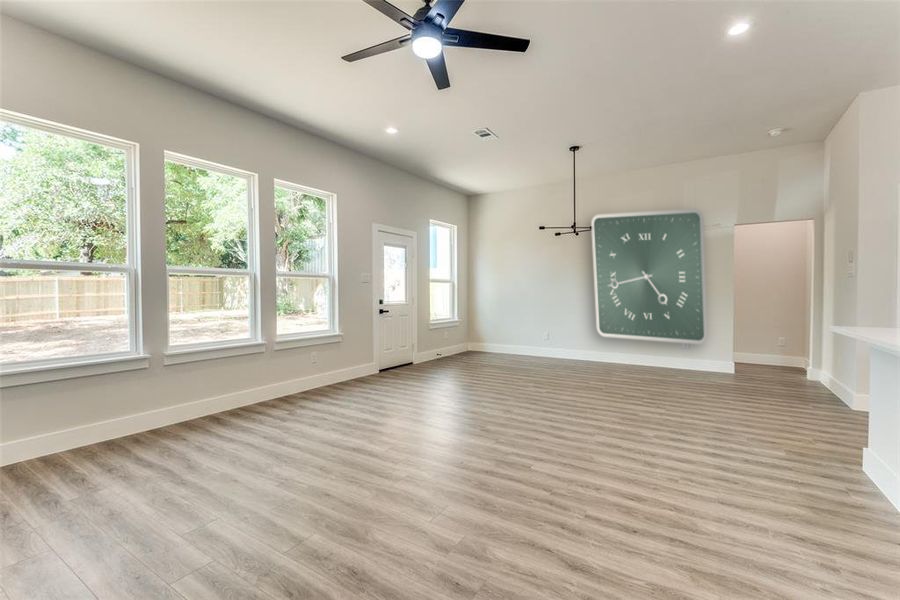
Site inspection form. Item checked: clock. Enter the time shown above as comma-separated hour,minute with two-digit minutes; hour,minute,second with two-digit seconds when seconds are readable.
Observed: 4,43
